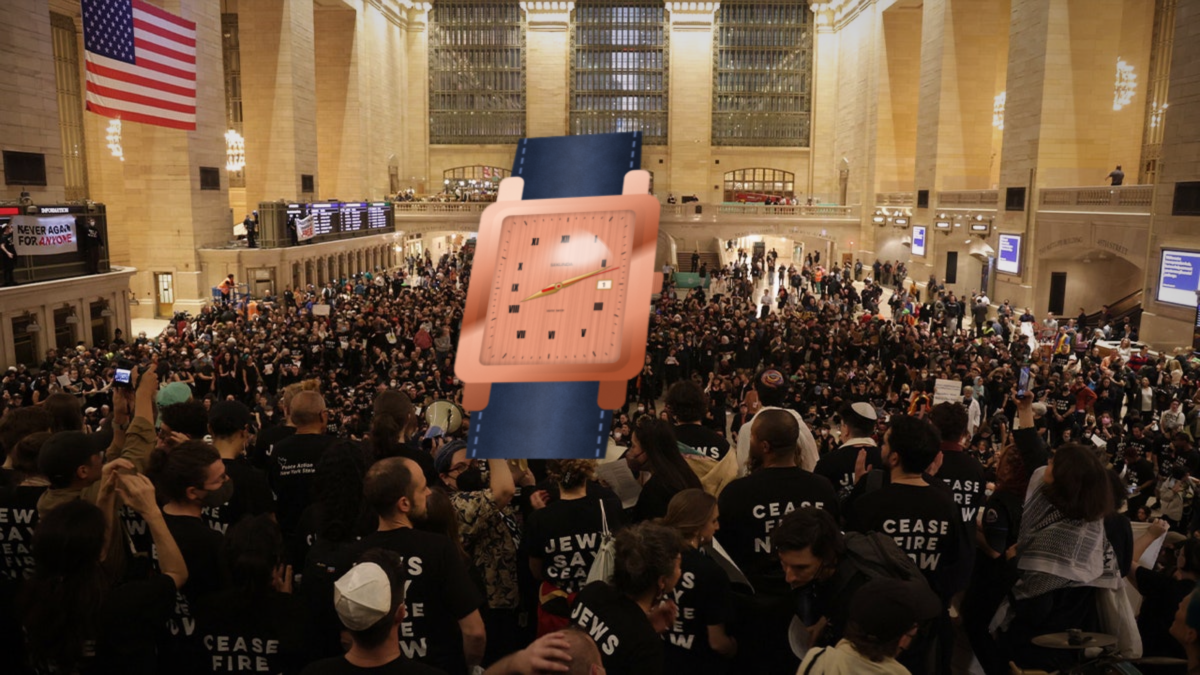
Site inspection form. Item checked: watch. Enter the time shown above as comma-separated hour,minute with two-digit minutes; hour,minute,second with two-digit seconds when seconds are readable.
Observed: 8,11,12
